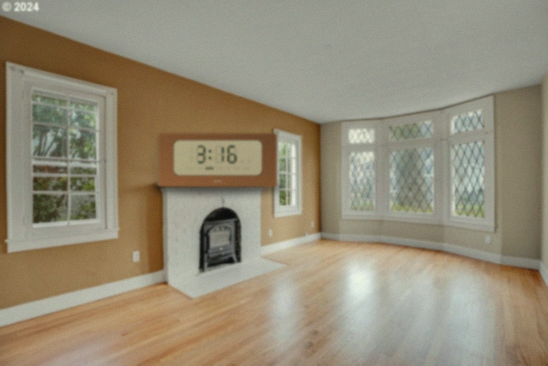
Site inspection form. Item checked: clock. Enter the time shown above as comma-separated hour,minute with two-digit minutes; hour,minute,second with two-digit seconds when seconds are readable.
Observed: 3,16
